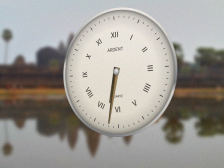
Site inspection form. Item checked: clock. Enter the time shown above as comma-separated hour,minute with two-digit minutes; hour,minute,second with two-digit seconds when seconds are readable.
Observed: 6,32
